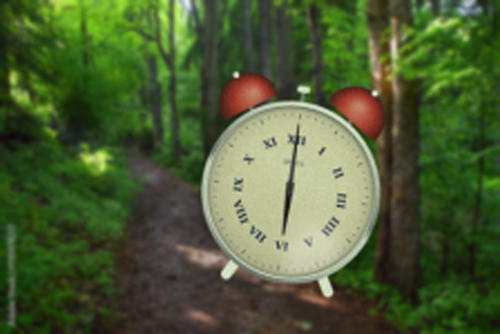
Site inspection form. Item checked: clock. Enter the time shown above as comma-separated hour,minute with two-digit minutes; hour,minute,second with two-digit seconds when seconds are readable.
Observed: 6,00
